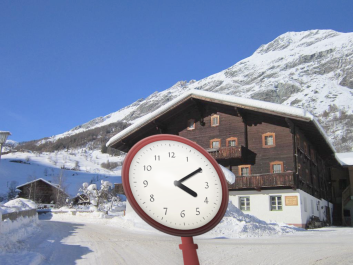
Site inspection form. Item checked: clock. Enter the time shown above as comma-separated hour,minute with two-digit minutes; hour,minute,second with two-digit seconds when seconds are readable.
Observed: 4,10
